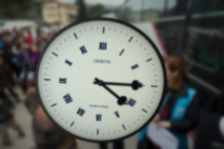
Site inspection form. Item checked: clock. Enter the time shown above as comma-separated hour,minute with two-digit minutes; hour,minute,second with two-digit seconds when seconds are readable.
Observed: 4,15
